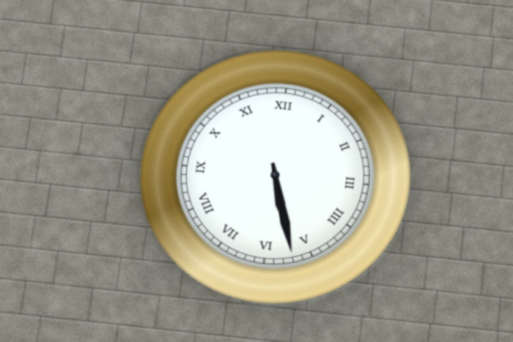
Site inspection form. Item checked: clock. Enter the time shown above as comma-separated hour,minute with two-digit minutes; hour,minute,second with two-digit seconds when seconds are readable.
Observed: 5,27
